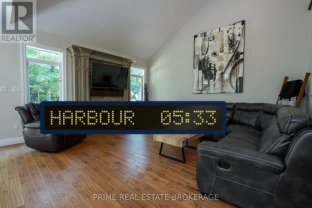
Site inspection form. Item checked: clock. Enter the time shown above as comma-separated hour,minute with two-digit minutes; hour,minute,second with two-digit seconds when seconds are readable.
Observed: 5,33
